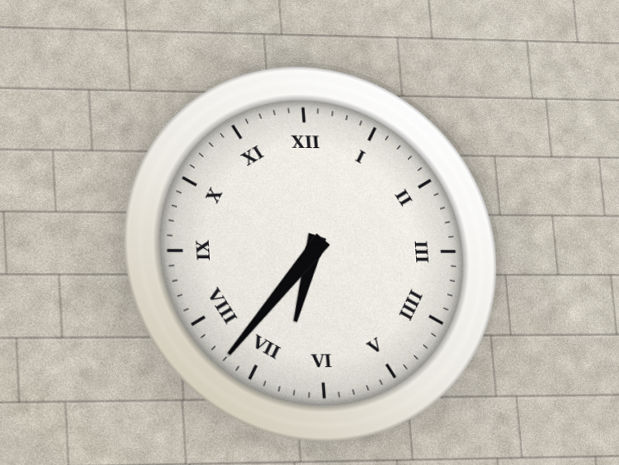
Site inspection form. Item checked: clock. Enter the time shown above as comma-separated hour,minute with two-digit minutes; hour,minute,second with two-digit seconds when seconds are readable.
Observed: 6,37
